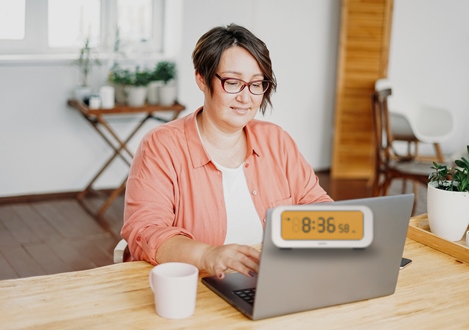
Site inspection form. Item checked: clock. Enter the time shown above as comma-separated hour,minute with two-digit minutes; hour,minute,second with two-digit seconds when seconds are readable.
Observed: 8,36
